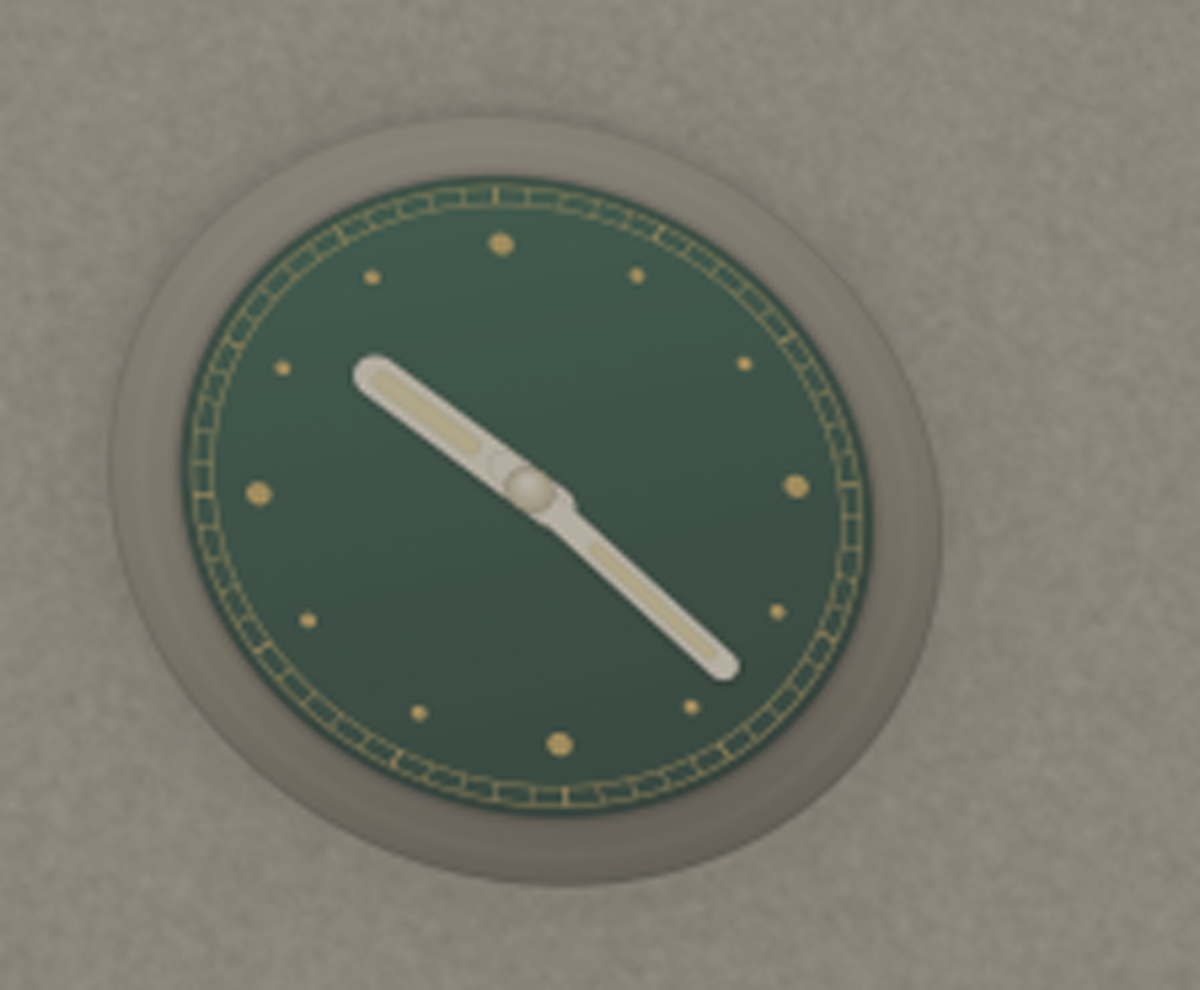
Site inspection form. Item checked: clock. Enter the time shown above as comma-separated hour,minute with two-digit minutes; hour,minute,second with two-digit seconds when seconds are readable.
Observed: 10,23
